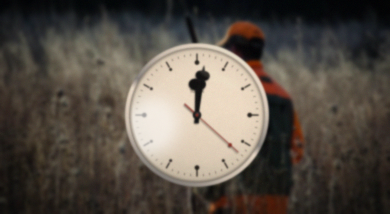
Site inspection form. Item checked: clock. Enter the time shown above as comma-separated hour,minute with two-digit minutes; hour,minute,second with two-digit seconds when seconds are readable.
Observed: 12,01,22
